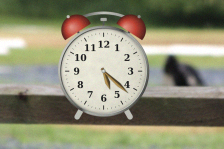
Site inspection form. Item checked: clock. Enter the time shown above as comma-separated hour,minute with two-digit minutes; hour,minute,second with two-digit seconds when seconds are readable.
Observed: 5,22
